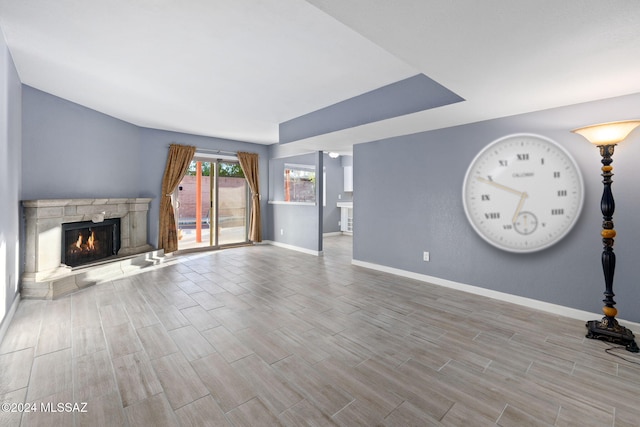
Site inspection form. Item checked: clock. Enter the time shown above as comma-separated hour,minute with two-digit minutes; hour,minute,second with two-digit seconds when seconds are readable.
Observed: 6,49
